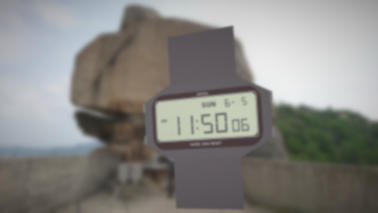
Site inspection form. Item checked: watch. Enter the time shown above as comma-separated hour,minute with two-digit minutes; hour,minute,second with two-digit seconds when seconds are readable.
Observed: 11,50,06
